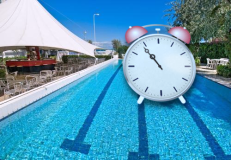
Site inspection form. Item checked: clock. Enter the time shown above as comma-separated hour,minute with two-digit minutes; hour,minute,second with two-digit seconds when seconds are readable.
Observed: 10,54
